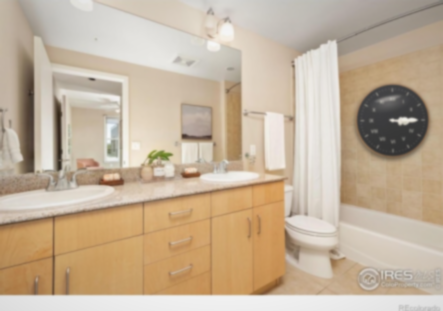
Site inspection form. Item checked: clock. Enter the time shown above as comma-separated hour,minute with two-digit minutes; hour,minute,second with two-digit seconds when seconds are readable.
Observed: 3,15
